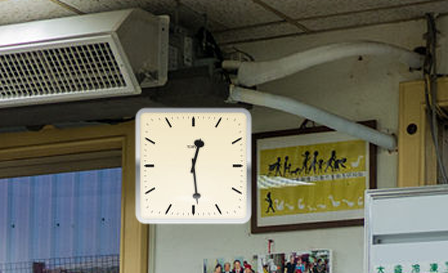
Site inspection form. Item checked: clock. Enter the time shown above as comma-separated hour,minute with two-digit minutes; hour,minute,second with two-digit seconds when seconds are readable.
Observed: 12,29
